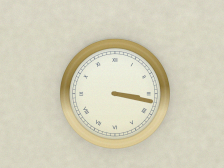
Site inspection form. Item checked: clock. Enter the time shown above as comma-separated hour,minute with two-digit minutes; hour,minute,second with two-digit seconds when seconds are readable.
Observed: 3,17
